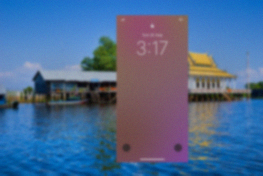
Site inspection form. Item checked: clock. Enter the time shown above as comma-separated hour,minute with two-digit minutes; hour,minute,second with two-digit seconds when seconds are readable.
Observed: 3,17
